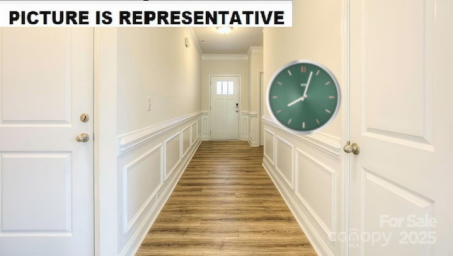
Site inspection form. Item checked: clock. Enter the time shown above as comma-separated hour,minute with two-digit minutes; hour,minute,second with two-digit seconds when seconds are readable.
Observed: 8,03
